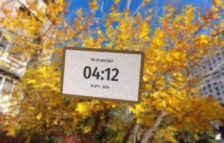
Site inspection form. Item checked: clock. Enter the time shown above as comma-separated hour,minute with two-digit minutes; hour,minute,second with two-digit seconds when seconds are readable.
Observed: 4,12
